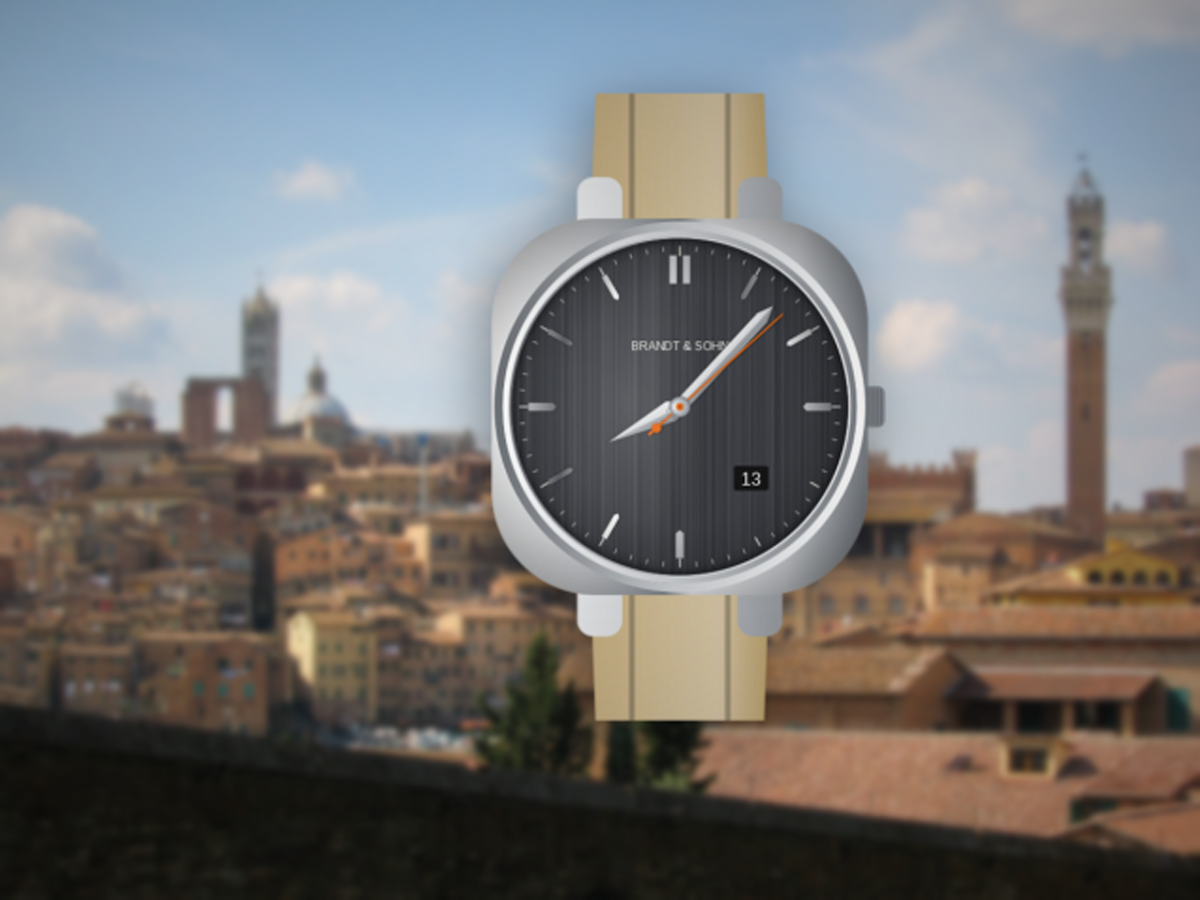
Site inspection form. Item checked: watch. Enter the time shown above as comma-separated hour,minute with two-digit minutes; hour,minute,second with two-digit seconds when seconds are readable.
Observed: 8,07,08
